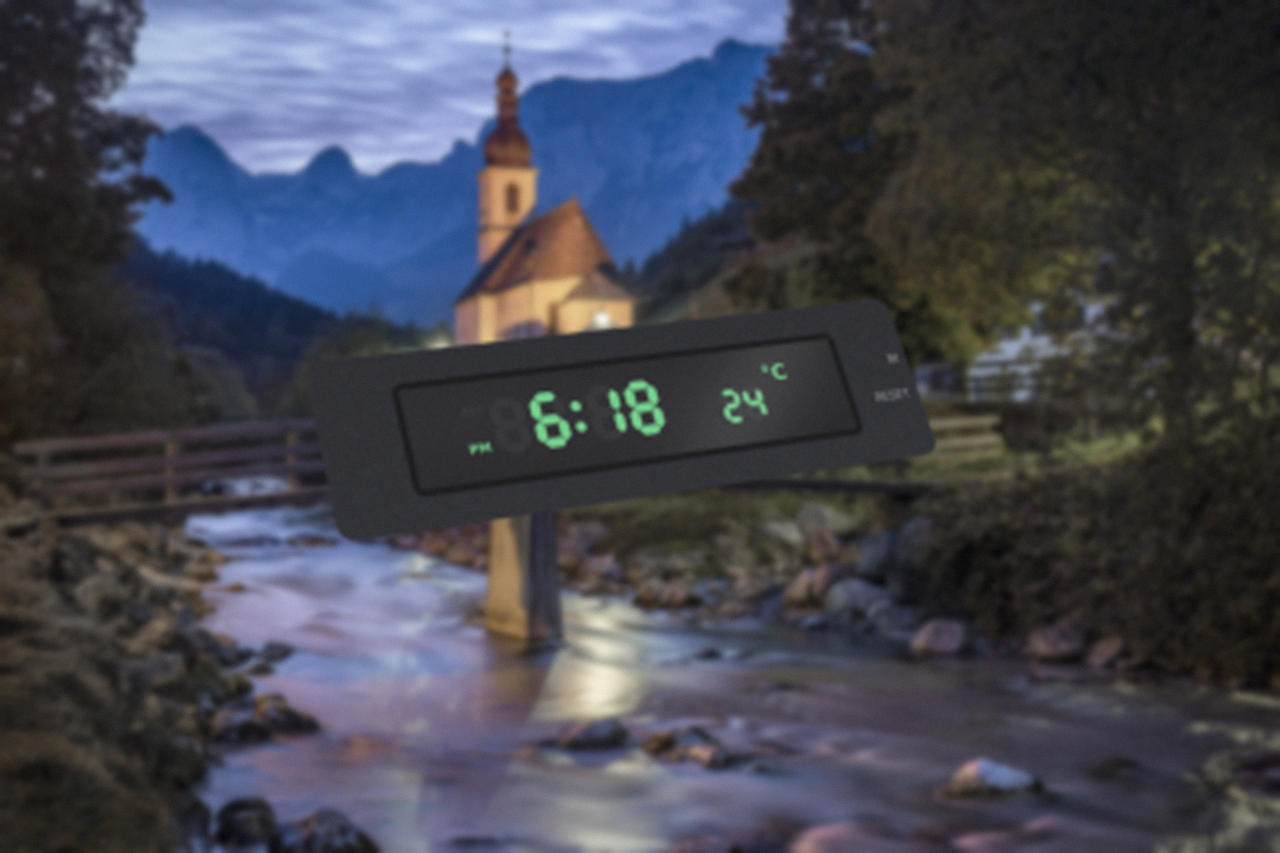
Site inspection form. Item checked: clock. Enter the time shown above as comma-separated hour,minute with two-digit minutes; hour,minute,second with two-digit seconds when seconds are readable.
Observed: 6,18
